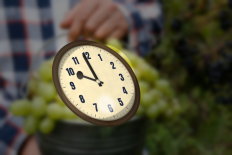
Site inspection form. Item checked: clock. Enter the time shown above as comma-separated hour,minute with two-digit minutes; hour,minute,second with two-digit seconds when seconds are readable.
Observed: 9,59
